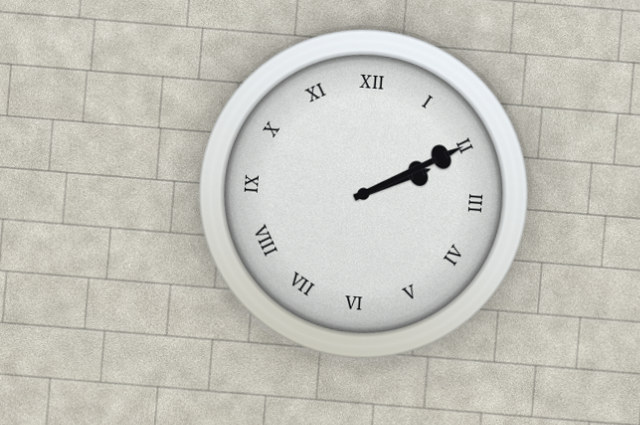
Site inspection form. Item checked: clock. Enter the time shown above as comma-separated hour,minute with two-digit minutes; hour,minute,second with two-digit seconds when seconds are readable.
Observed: 2,10
